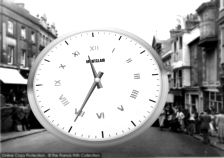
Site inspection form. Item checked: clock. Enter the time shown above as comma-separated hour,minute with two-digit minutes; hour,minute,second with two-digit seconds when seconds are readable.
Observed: 11,35
